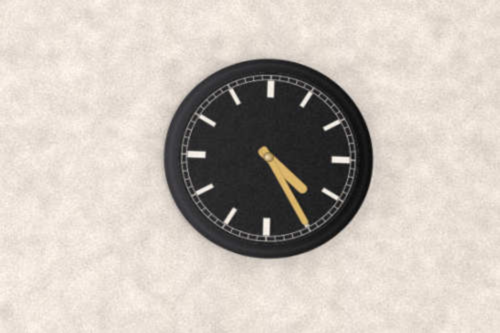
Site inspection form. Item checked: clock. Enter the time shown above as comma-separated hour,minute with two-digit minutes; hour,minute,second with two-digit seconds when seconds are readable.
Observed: 4,25
